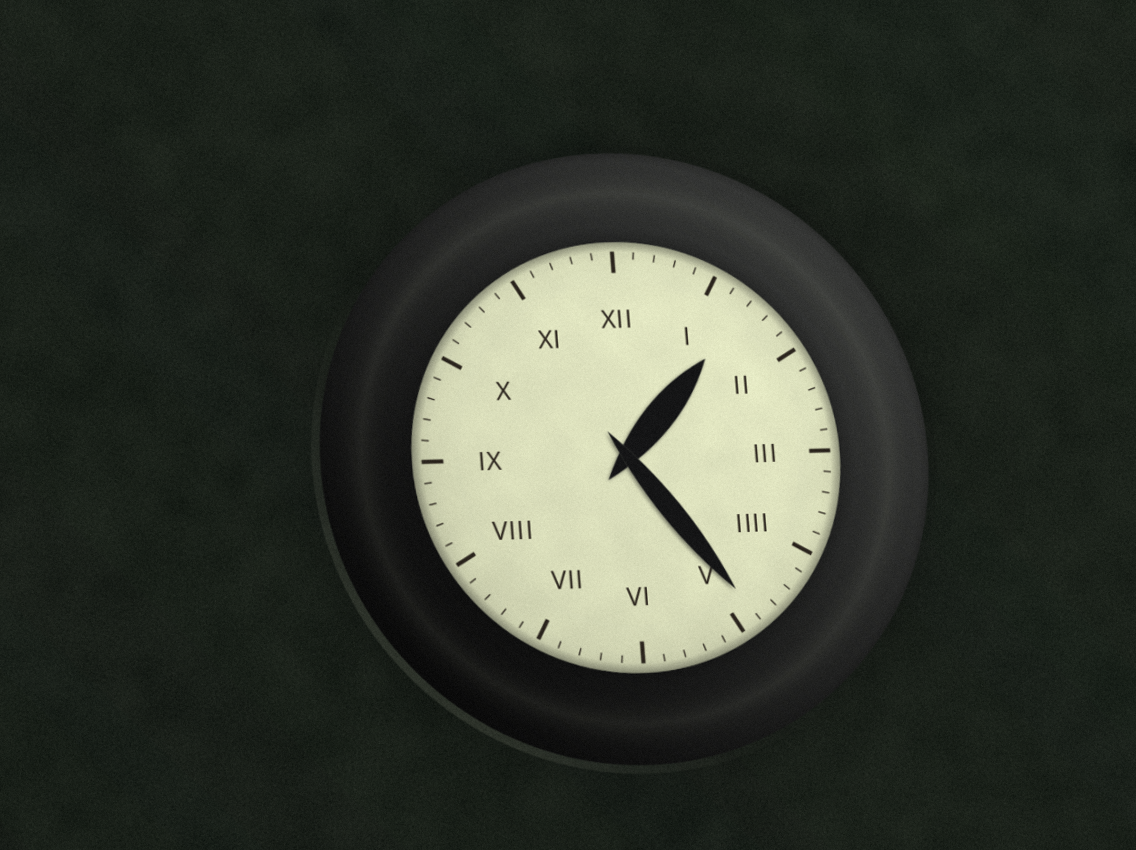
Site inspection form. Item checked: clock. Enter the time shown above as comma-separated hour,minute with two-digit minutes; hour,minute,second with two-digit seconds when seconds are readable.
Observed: 1,24
